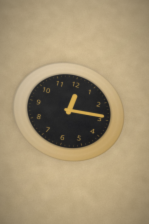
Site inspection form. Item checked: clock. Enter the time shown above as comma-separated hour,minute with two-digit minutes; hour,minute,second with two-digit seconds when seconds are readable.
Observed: 12,14
